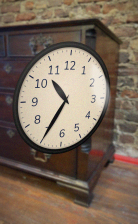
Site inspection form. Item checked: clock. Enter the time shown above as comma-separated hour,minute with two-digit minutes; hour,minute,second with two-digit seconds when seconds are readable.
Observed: 10,35
